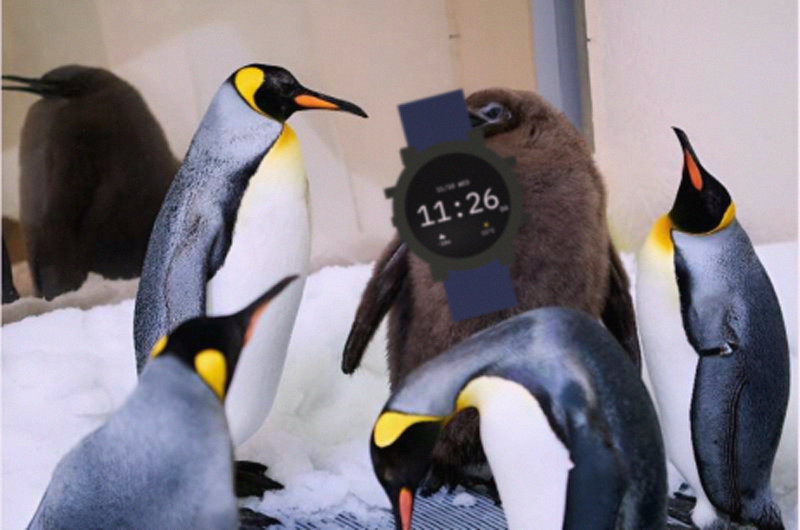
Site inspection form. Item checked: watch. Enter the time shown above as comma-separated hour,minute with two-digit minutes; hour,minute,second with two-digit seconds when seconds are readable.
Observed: 11,26
